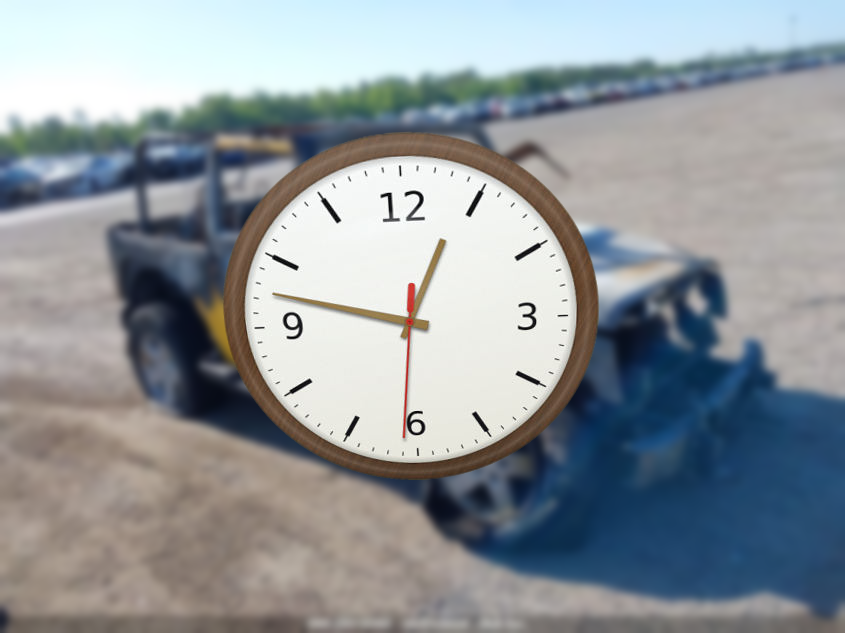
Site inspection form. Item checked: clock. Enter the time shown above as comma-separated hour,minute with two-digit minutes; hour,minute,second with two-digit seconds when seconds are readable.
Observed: 12,47,31
